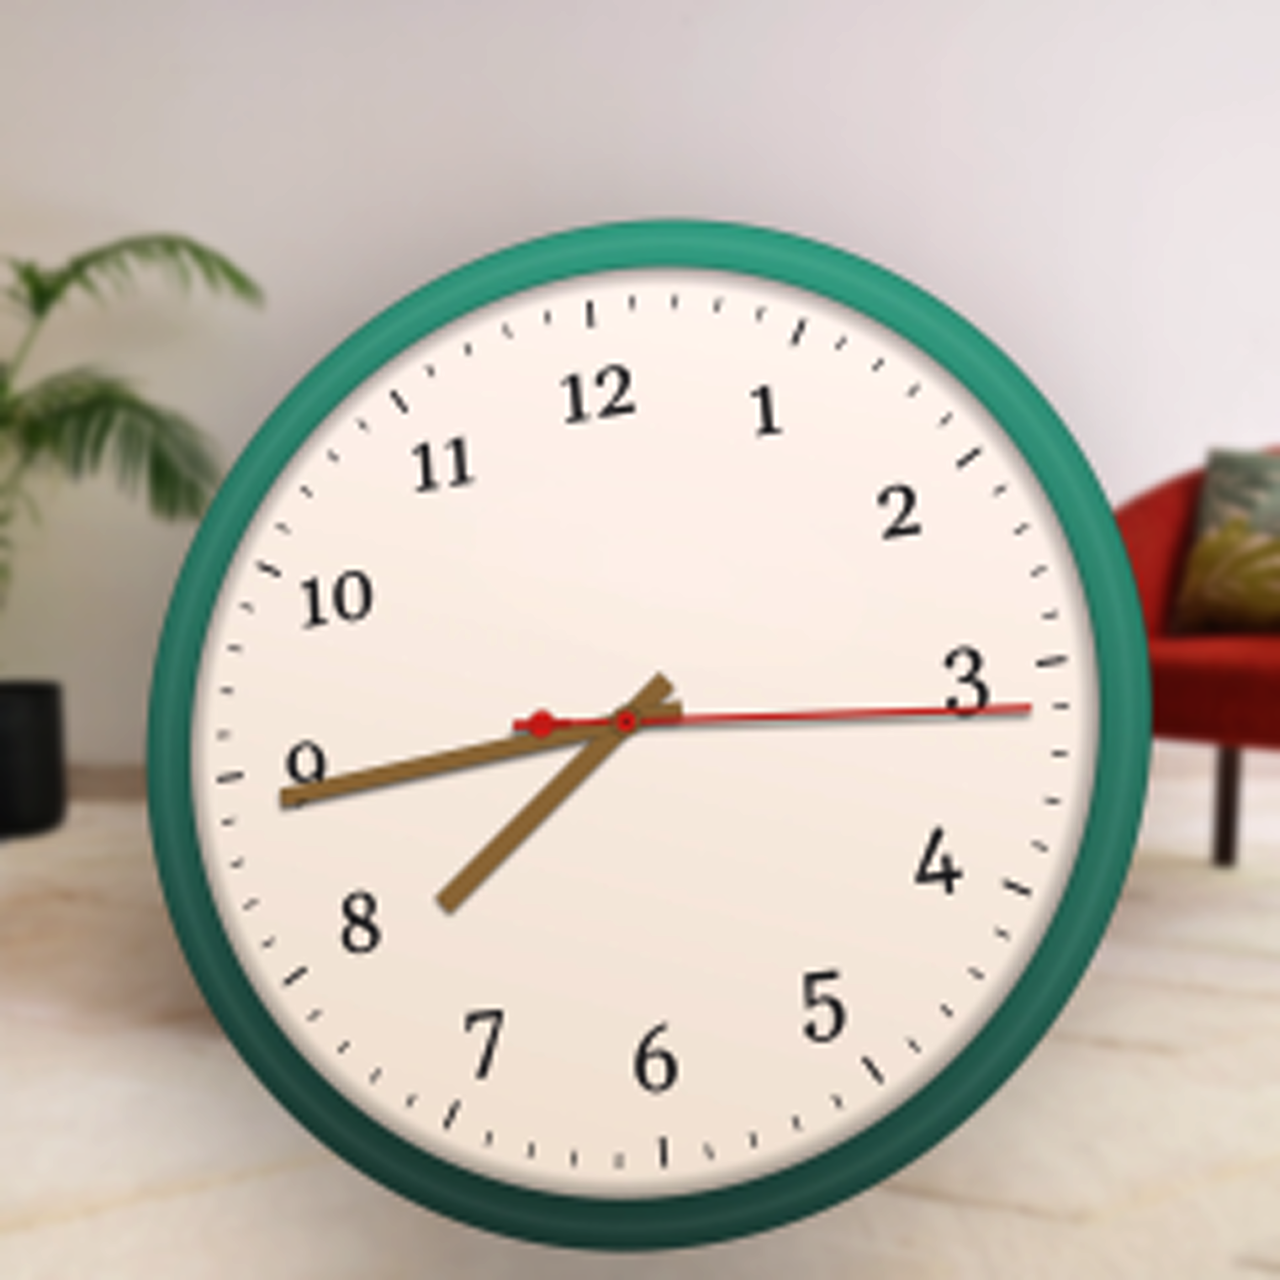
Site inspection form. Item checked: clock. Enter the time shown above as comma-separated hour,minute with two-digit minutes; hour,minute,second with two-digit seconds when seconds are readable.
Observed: 7,44,16
